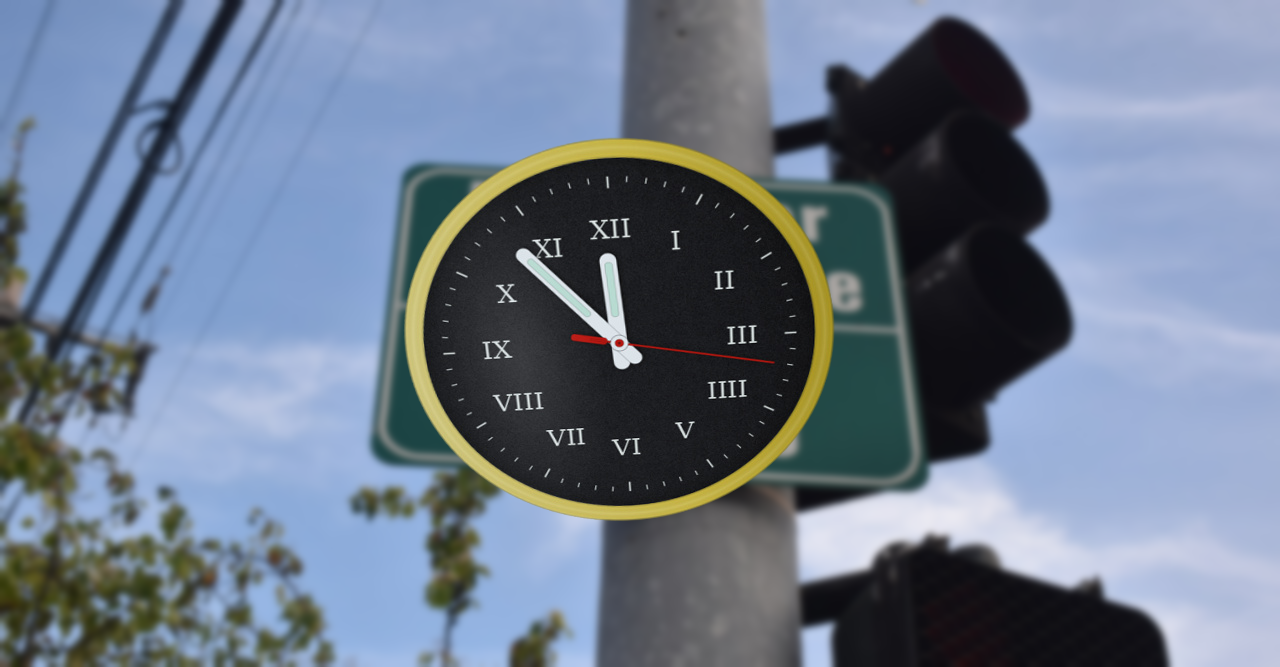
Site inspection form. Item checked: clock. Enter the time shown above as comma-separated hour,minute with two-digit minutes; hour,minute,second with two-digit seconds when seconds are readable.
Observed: 11,53,17
